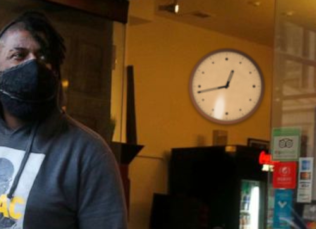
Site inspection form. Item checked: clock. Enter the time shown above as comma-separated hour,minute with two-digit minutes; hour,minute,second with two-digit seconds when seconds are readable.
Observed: 12,43
